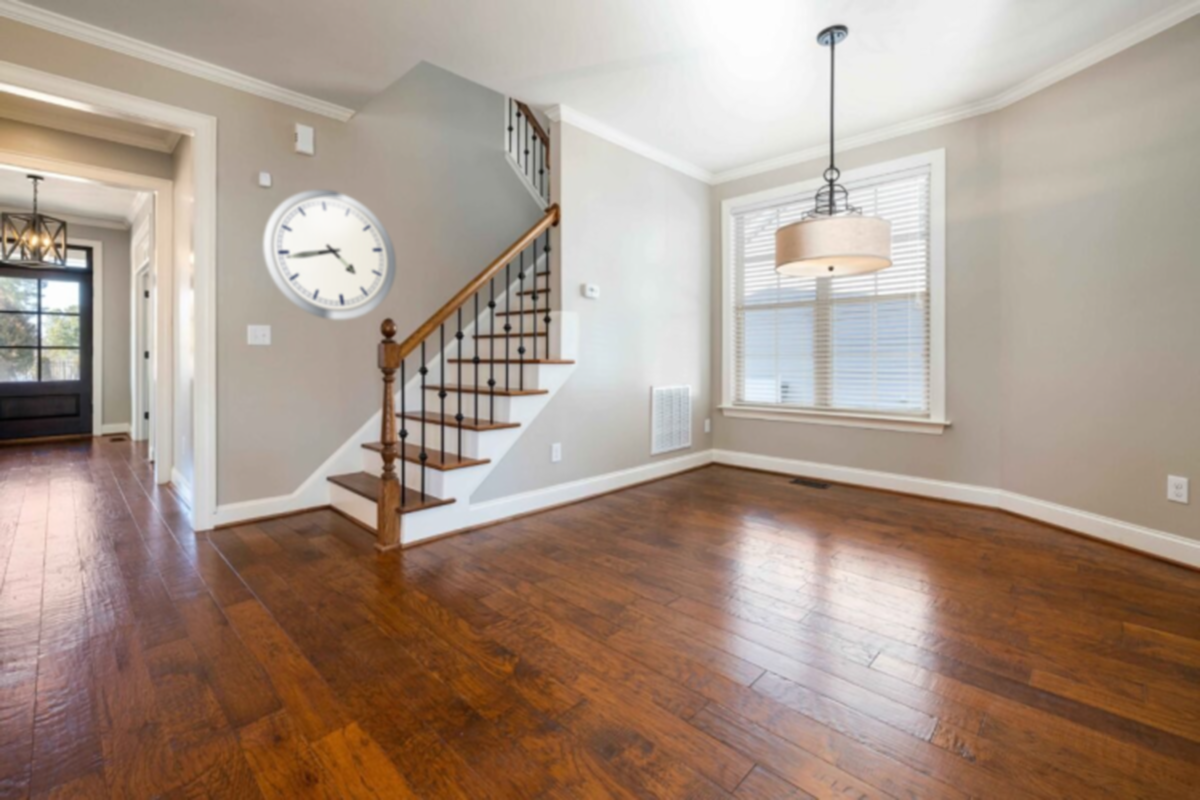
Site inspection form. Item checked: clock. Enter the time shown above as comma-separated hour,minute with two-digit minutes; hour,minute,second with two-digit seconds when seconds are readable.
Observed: 4,44
